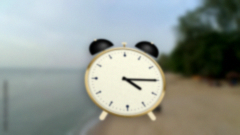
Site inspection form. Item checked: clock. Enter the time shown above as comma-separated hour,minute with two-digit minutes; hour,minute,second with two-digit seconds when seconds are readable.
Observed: 4,15
